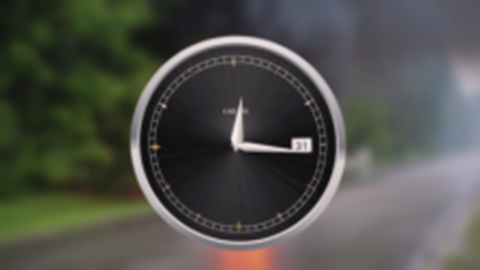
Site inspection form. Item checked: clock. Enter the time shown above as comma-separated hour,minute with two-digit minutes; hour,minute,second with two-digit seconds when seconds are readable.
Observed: 12,16
